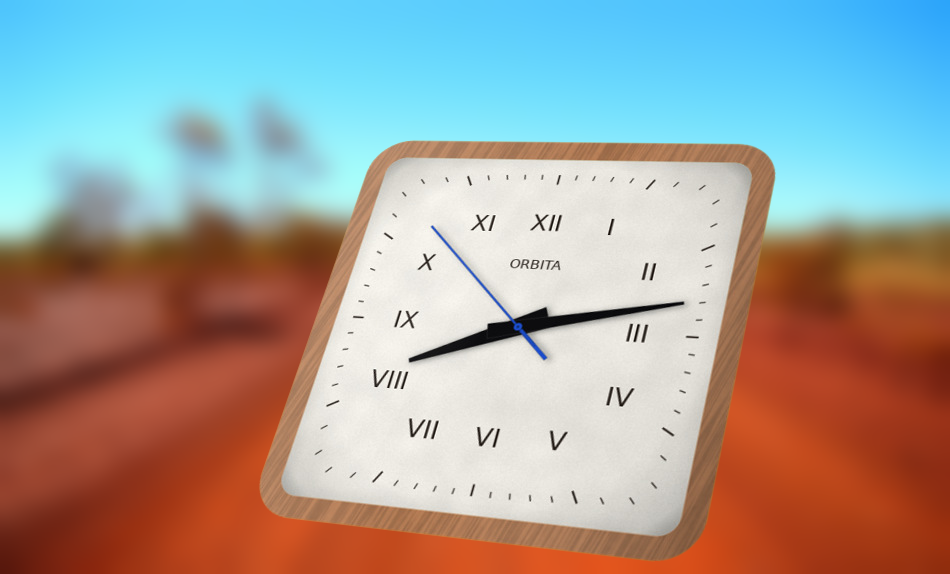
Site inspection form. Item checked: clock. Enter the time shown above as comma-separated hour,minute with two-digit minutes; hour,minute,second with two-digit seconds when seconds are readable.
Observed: 8,12,52
